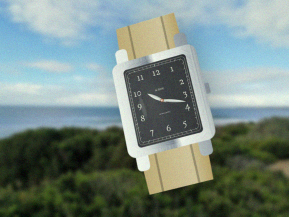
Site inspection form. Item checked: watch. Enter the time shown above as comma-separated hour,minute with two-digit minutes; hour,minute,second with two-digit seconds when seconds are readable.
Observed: 10,18
